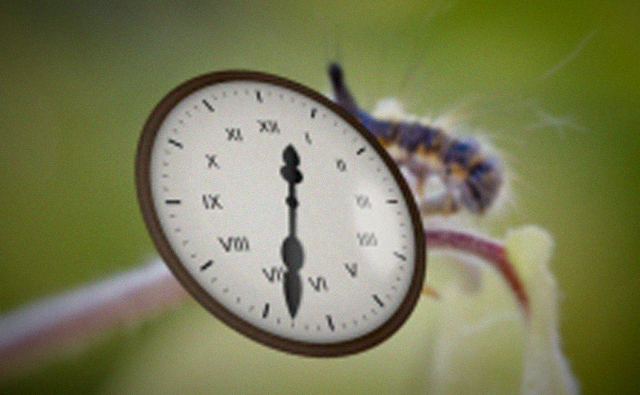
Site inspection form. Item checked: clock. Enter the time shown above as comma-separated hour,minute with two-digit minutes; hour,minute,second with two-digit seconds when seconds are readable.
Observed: 12,33
